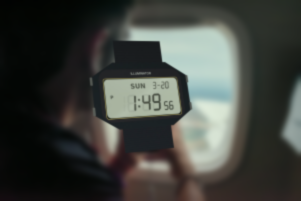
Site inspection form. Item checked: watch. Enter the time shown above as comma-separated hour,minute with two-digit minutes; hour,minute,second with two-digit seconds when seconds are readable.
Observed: 1,49
